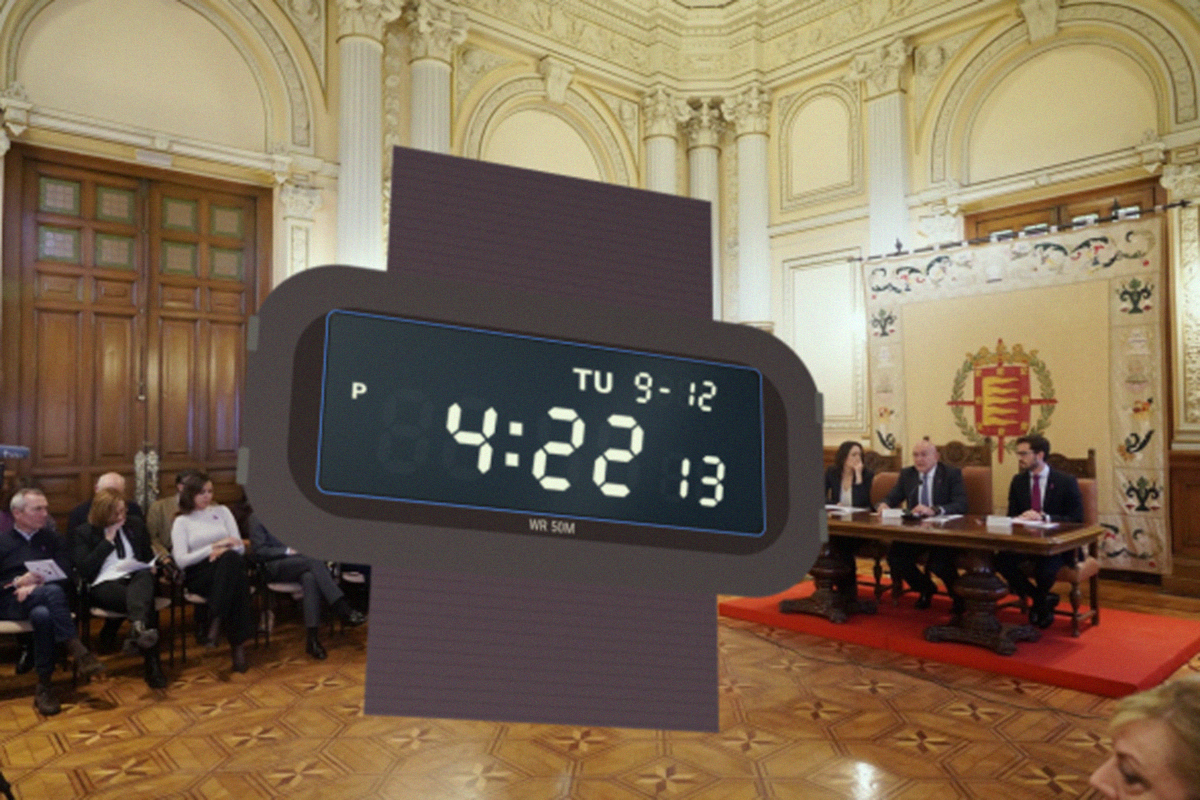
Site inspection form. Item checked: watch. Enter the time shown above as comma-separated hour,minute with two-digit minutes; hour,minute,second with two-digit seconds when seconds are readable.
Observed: 4,22,13
